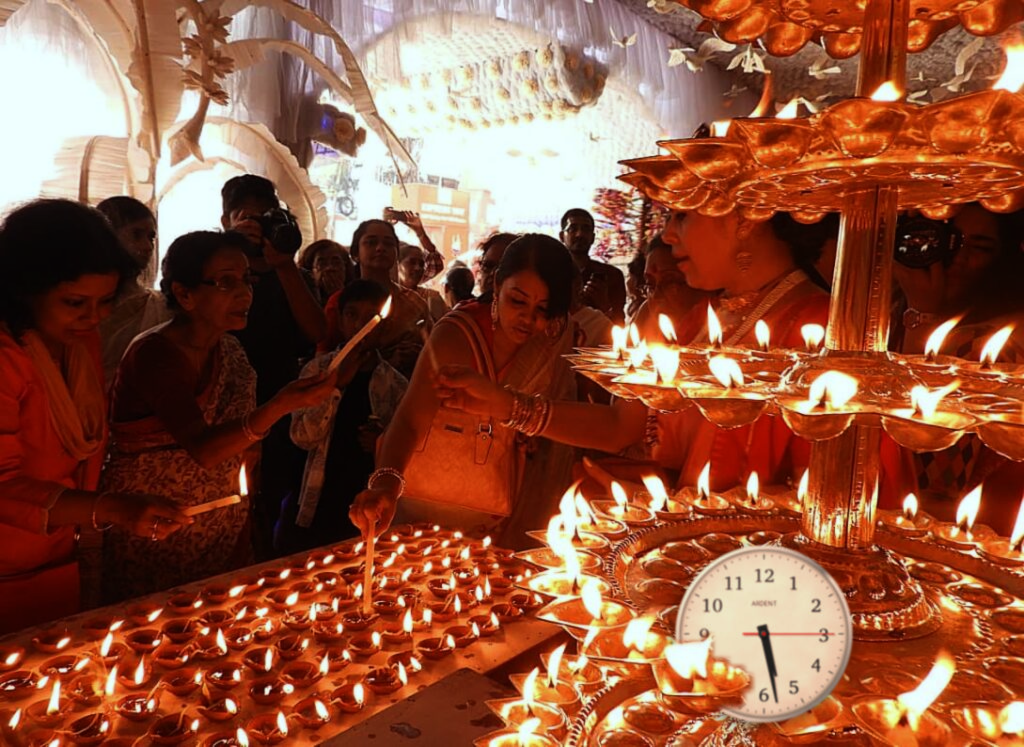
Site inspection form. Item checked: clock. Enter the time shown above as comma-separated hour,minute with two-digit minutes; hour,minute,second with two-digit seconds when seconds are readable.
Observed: 5,28,15
